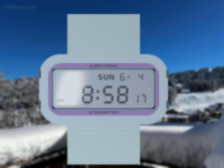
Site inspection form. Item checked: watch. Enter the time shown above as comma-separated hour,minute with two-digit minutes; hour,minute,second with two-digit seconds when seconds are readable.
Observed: 8,58
